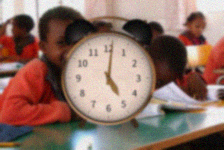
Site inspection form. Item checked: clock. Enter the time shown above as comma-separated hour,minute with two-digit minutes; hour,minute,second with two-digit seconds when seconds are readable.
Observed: 5,01
